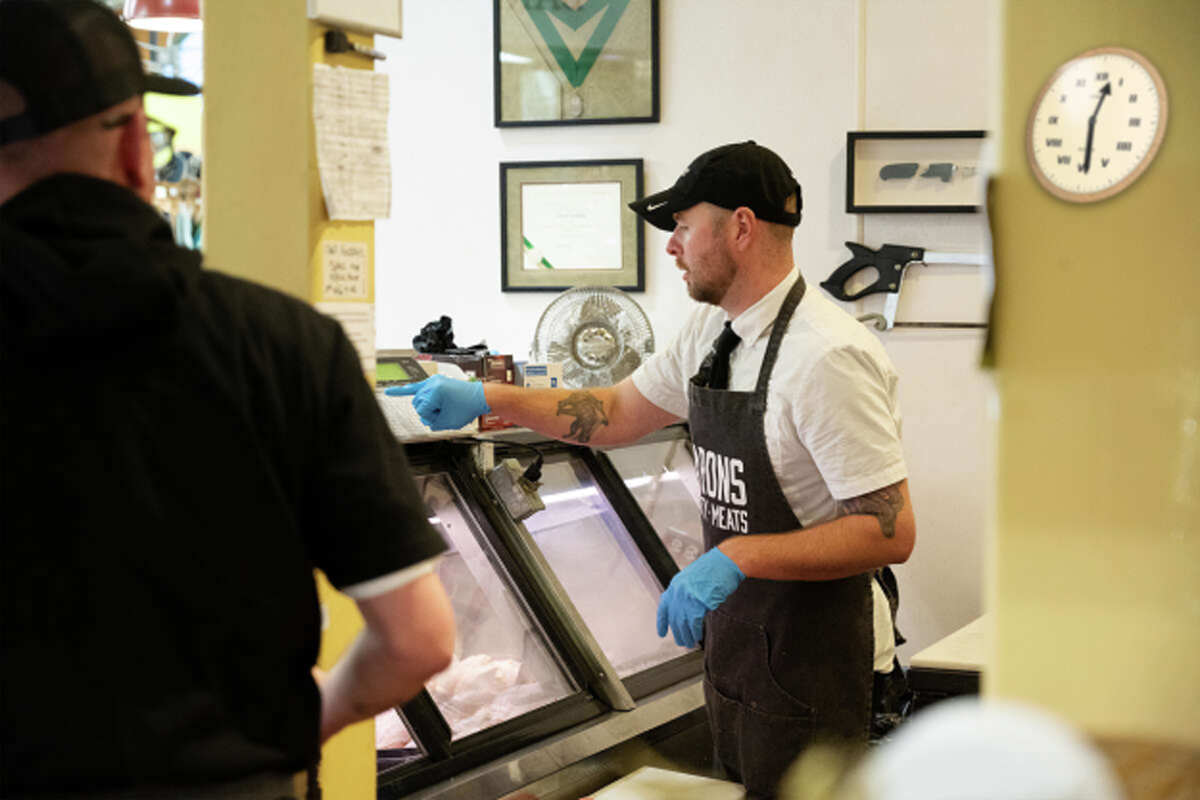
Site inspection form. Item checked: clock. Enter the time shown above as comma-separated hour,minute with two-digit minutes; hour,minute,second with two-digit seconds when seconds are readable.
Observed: 12,29
